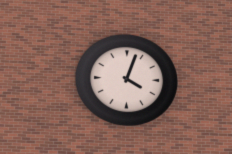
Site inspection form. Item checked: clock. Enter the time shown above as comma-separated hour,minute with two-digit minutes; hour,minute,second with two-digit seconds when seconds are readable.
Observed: 4,03
